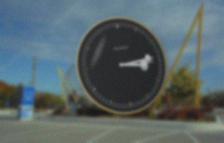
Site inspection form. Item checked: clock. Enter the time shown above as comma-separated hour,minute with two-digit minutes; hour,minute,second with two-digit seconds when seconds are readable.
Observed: 3,14
